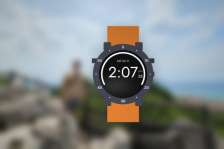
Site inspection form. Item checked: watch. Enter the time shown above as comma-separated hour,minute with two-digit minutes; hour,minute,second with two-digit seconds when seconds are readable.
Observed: 2,07
